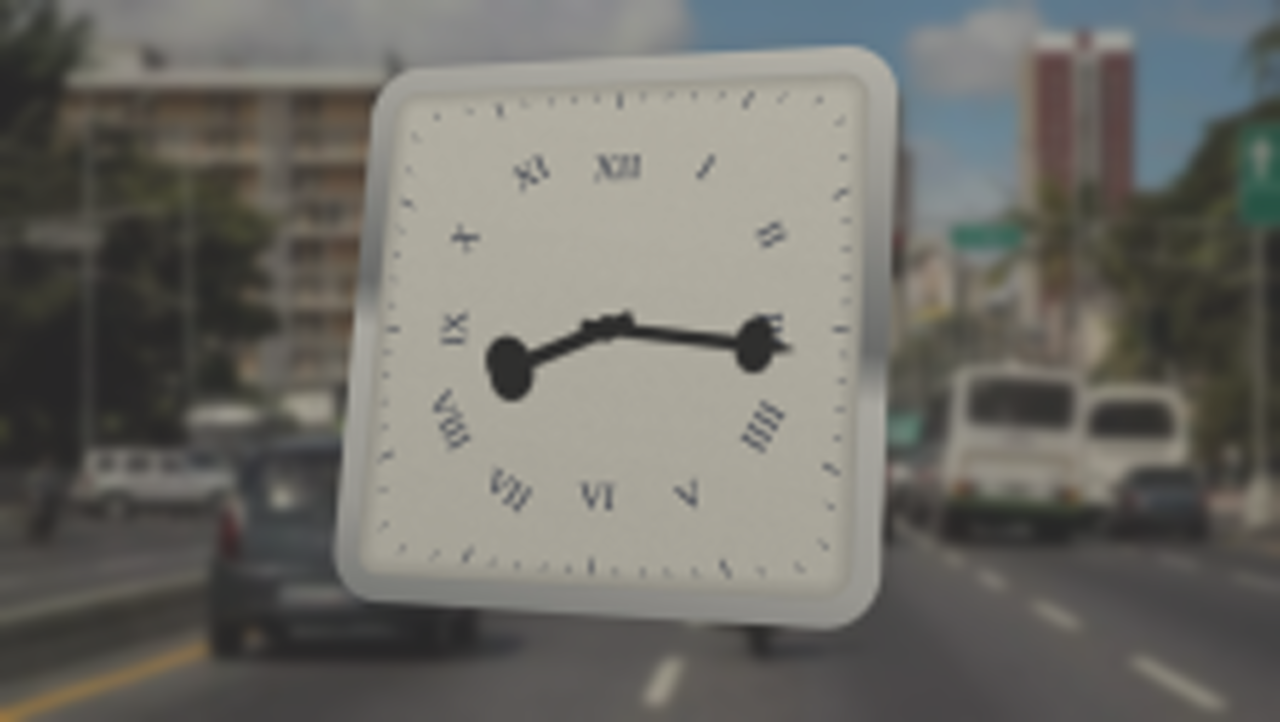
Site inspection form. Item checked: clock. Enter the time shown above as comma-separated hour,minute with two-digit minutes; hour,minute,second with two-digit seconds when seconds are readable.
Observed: 8,16
